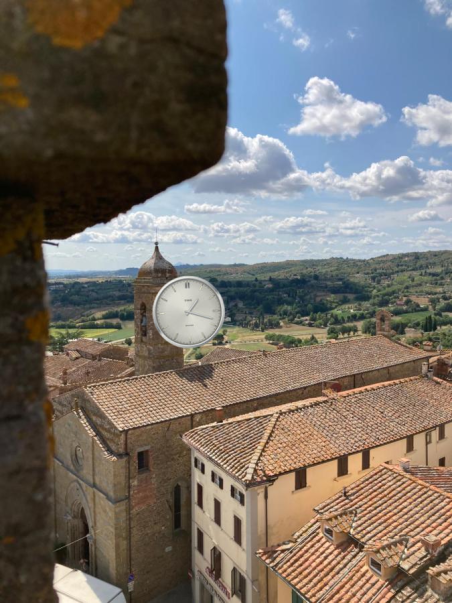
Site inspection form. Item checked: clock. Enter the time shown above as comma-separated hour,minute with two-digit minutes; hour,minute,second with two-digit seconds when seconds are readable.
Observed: 1,18
